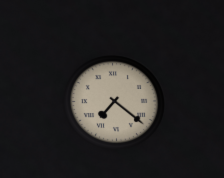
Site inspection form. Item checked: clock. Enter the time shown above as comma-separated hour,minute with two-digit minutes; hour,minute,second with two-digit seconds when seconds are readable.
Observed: 7,22
